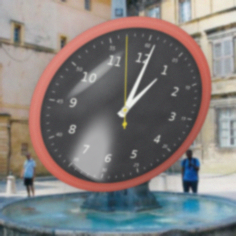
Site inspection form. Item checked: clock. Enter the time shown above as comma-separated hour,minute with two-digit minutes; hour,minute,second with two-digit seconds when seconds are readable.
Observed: 1,00,57
